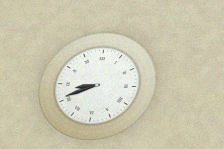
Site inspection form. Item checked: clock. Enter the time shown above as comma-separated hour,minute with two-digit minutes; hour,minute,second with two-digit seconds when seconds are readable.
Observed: 8,41
